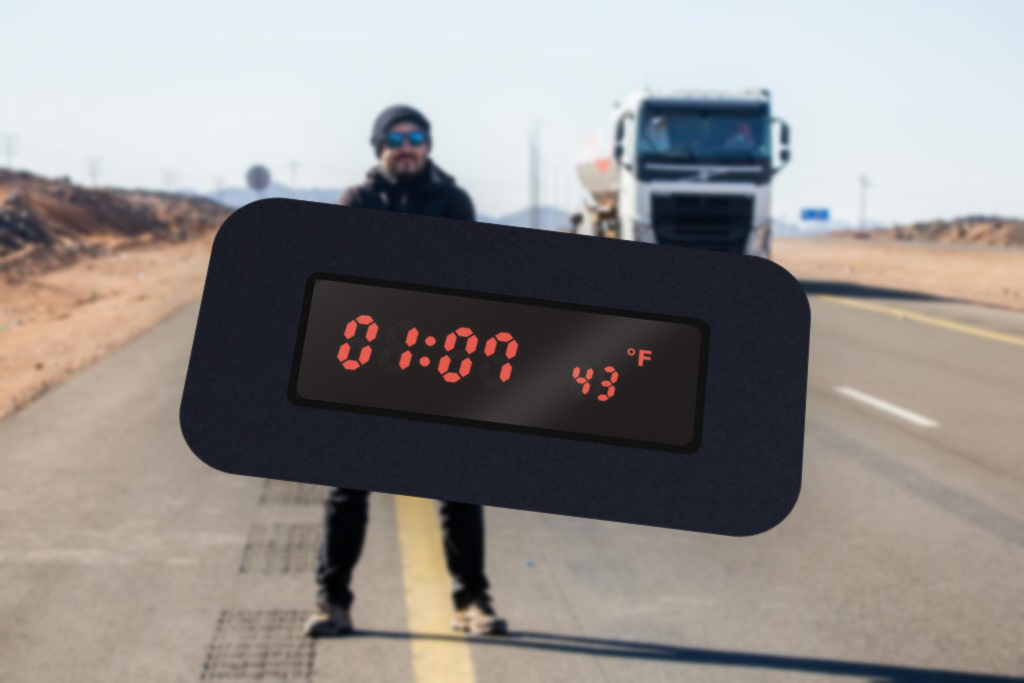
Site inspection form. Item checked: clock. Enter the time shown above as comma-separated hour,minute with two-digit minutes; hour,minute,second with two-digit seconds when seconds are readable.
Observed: 1,07
